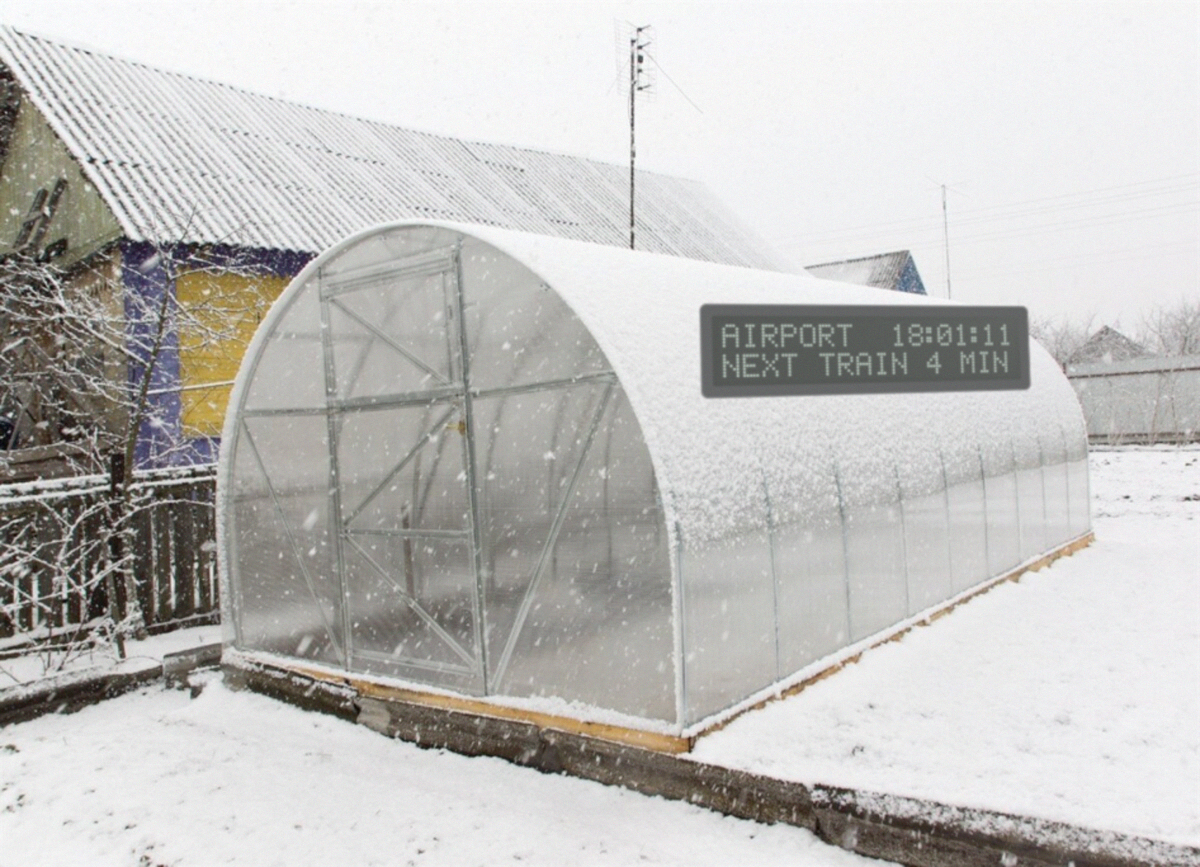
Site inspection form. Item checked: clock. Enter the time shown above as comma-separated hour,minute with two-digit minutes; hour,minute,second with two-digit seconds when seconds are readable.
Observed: 18,01,11
